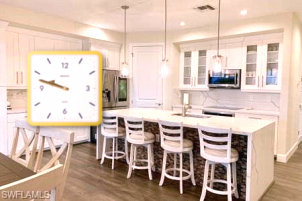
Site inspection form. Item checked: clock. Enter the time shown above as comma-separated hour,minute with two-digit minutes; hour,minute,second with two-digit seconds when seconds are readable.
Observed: 9,48
